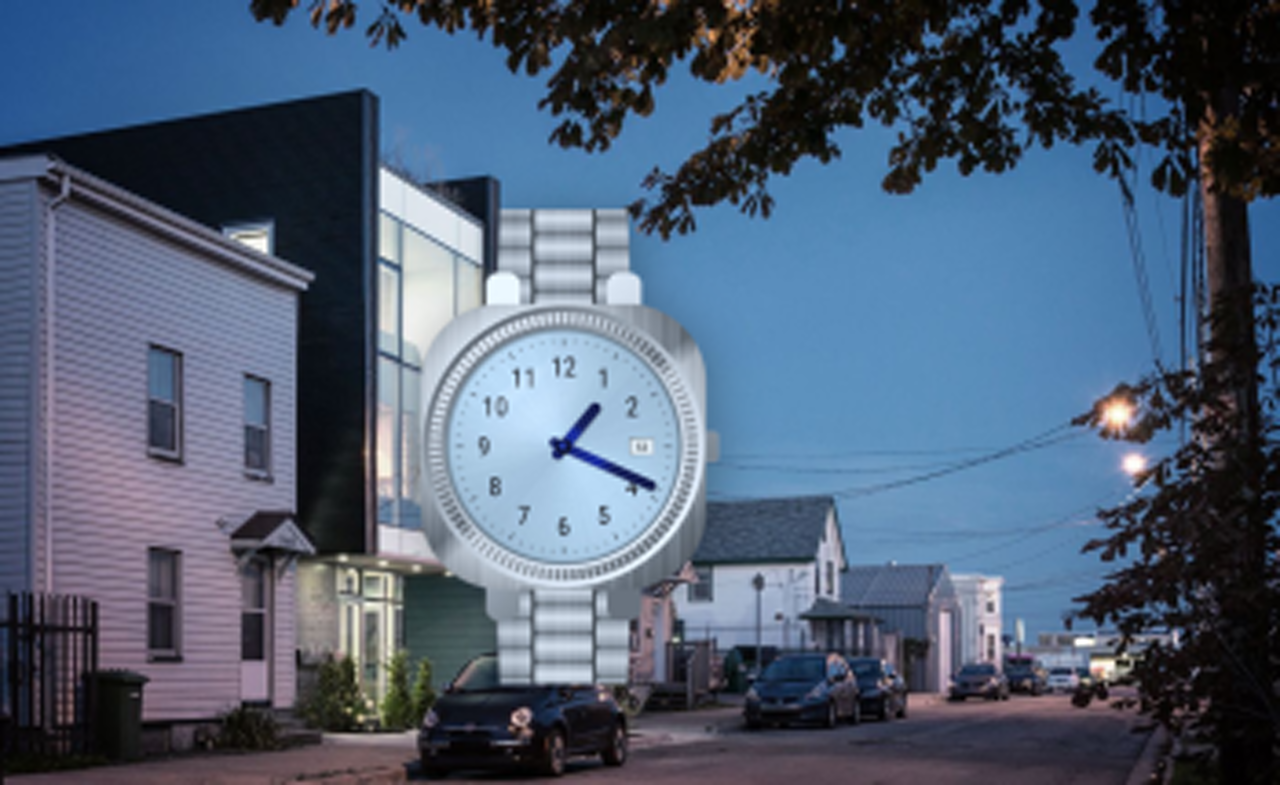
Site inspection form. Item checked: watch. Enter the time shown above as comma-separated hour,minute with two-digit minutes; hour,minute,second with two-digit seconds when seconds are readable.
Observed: 1,19
